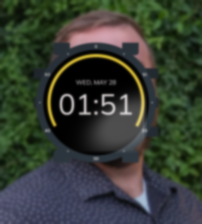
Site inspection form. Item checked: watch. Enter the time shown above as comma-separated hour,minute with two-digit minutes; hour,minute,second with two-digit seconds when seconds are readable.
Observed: 1,51
